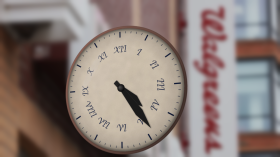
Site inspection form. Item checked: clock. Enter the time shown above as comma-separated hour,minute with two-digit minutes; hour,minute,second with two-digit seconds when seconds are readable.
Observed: 4,24
